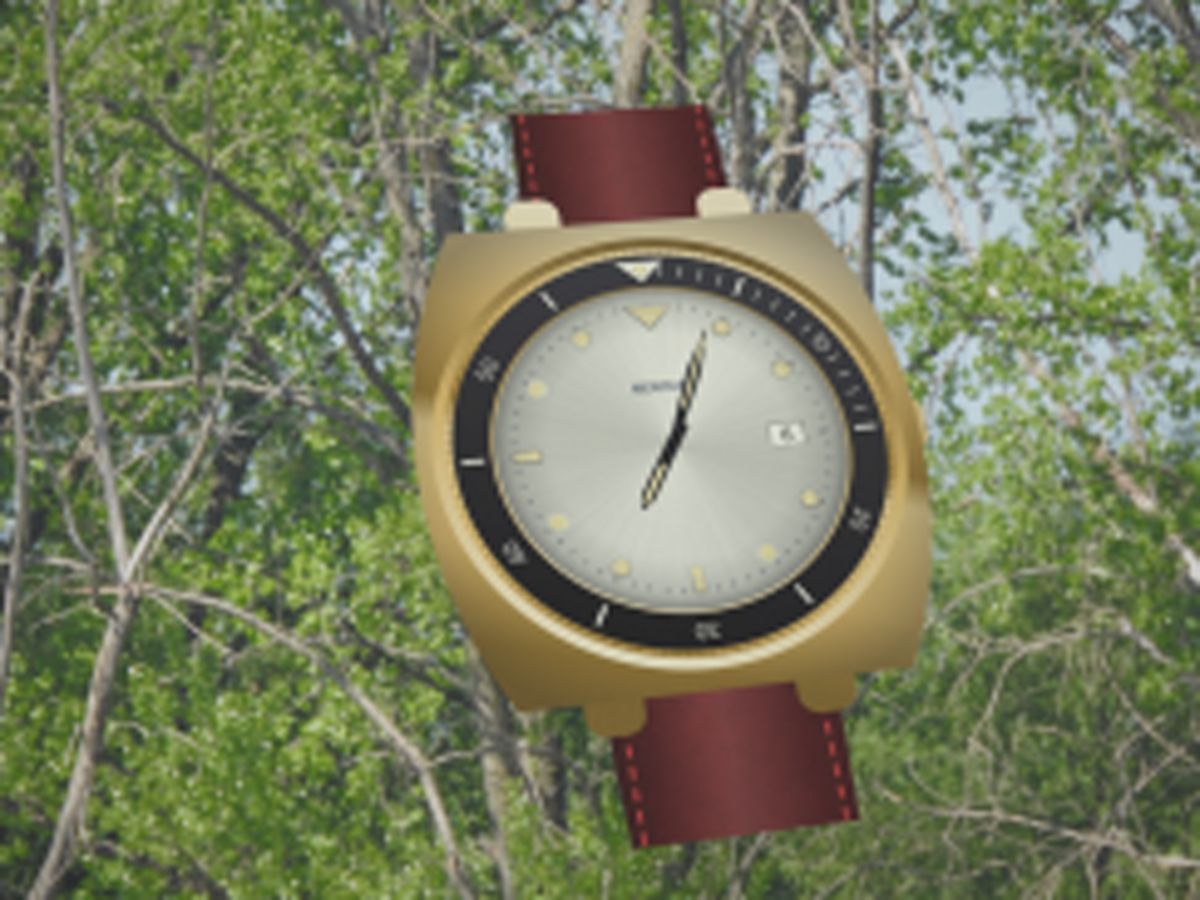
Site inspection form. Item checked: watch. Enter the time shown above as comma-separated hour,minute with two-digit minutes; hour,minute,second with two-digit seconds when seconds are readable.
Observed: 7,04
